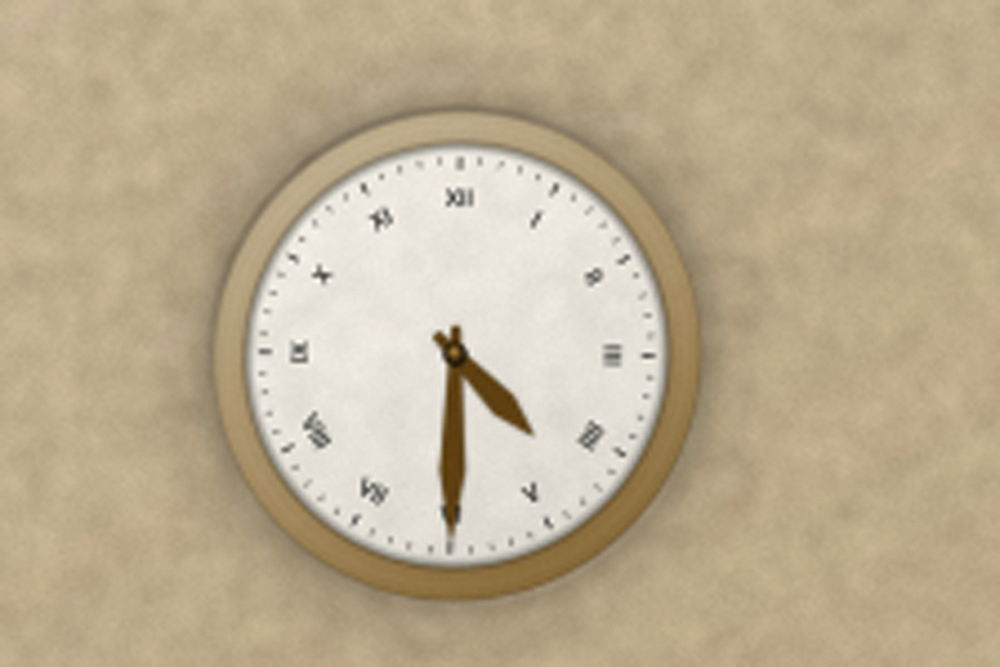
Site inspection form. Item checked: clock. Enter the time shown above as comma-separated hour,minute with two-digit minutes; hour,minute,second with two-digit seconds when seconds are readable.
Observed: 4,30
